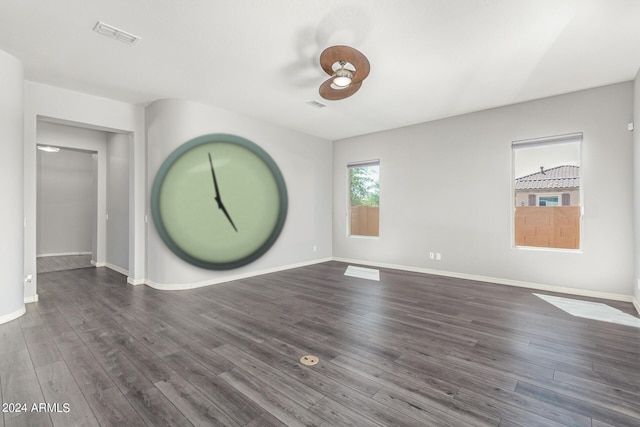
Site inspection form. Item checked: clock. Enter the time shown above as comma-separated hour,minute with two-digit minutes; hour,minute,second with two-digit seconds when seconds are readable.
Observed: 4,58
